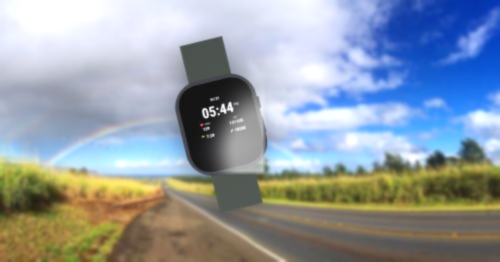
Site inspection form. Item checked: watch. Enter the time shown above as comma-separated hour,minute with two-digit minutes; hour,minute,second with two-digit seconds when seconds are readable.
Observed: 5,44
